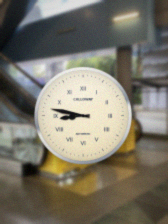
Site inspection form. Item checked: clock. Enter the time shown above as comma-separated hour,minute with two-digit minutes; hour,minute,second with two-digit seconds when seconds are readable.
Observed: 8,47
